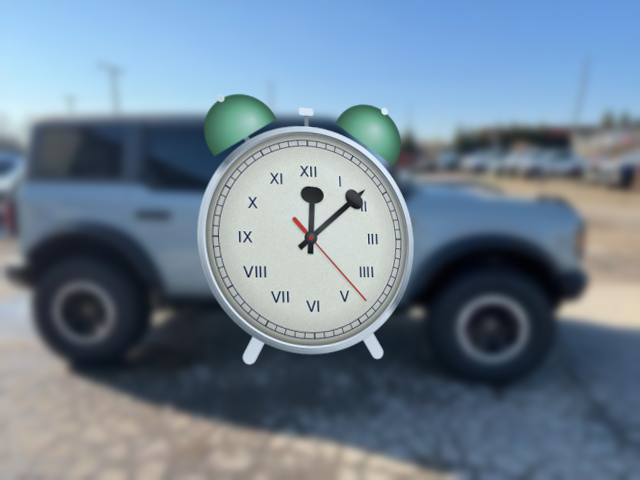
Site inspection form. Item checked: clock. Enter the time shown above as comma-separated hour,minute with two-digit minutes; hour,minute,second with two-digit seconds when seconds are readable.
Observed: 12,08,23
